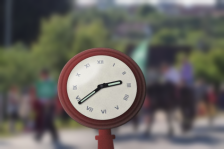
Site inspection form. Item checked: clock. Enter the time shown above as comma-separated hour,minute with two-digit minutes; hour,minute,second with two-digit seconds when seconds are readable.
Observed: 2,39
